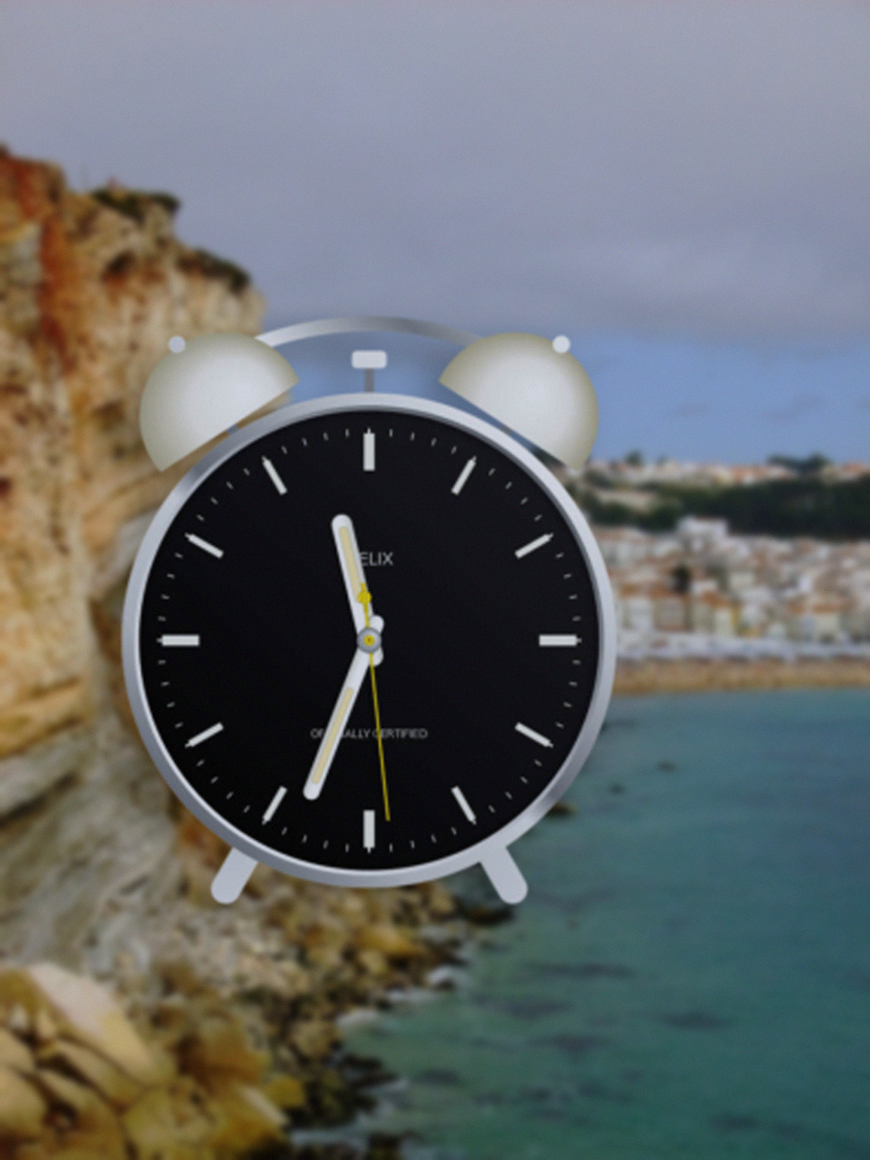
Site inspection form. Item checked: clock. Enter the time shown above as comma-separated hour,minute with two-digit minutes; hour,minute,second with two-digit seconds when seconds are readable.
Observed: 11,33,29
